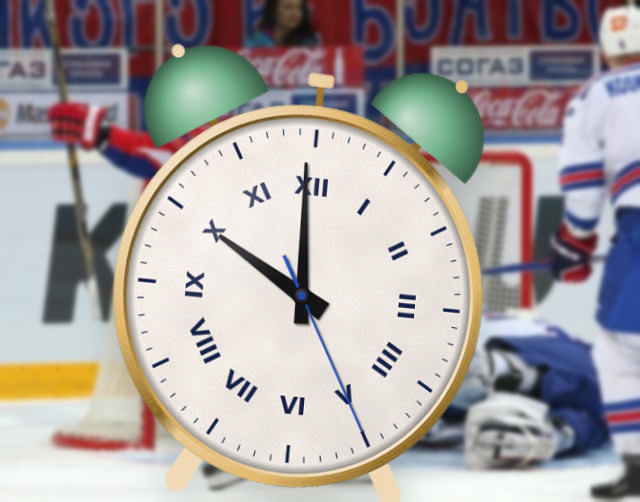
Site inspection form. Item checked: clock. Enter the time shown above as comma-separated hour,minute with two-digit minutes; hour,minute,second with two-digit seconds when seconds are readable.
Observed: 9,59,25
